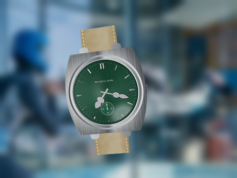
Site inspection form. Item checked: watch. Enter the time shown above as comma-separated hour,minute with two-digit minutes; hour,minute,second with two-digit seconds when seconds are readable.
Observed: 7,18
